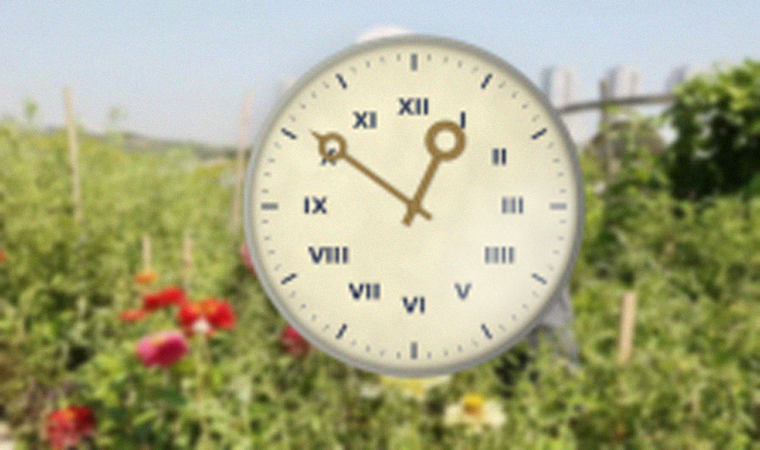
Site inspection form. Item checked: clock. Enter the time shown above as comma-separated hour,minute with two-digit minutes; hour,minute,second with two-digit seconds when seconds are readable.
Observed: 12,51
